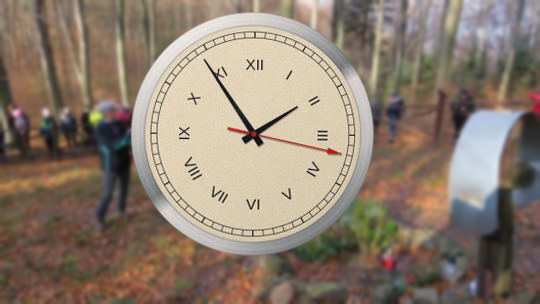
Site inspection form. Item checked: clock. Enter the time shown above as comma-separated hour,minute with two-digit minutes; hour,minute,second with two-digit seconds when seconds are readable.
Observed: 1,54,17
